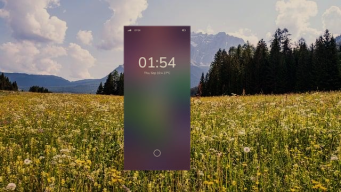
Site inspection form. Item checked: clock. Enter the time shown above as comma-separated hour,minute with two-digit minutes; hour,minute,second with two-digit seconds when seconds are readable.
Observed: 1,54
